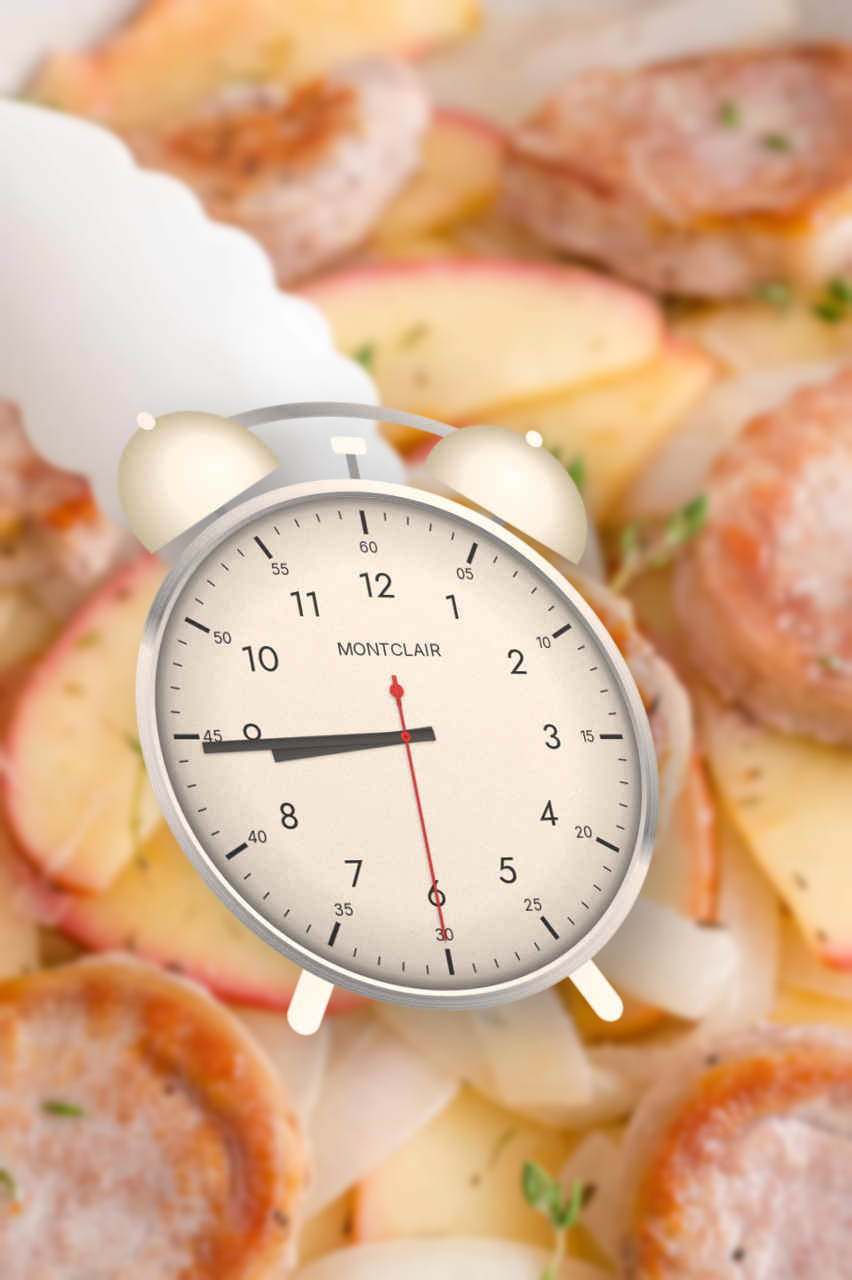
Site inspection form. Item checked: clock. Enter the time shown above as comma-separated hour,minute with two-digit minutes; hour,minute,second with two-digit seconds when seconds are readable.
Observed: 8,44,30
